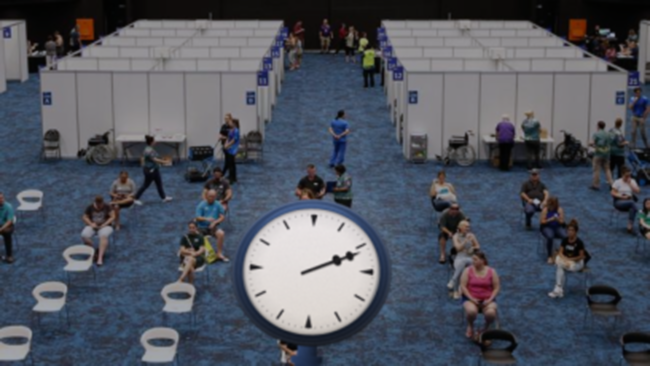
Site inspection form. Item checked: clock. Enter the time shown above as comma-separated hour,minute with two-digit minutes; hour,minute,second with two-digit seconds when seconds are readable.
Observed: 2,11
